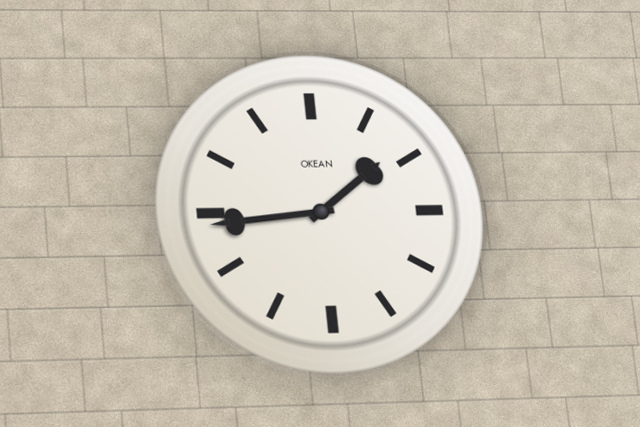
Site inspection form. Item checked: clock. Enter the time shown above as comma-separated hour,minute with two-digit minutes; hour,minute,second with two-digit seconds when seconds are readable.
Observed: 1,44
